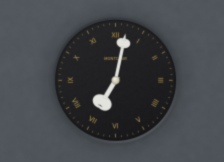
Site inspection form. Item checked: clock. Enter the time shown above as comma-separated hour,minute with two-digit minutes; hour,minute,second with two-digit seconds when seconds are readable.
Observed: 7,02
